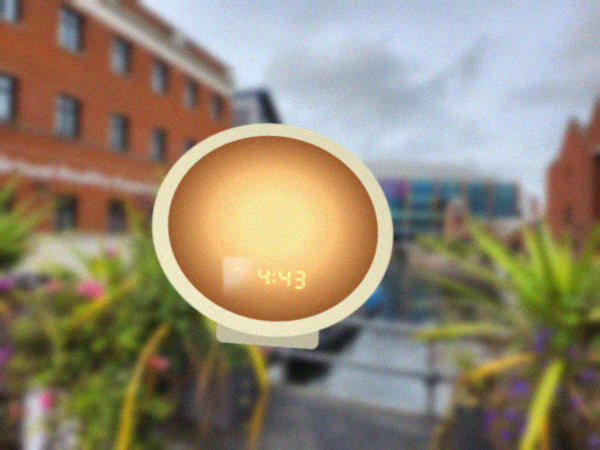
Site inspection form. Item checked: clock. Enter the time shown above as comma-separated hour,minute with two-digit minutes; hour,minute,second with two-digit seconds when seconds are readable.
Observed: 4,43
